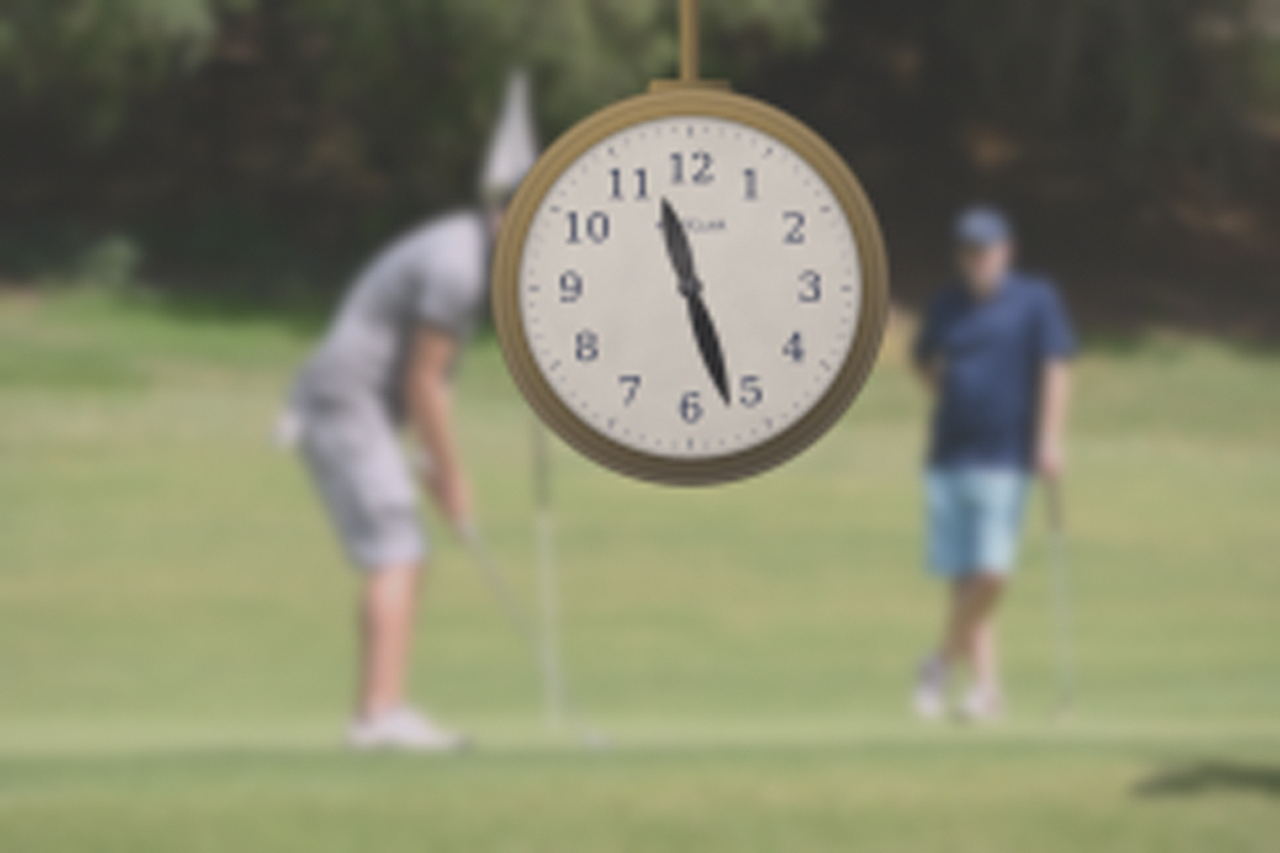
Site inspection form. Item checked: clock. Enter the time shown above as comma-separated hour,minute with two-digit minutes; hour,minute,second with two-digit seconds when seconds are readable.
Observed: 11,27
